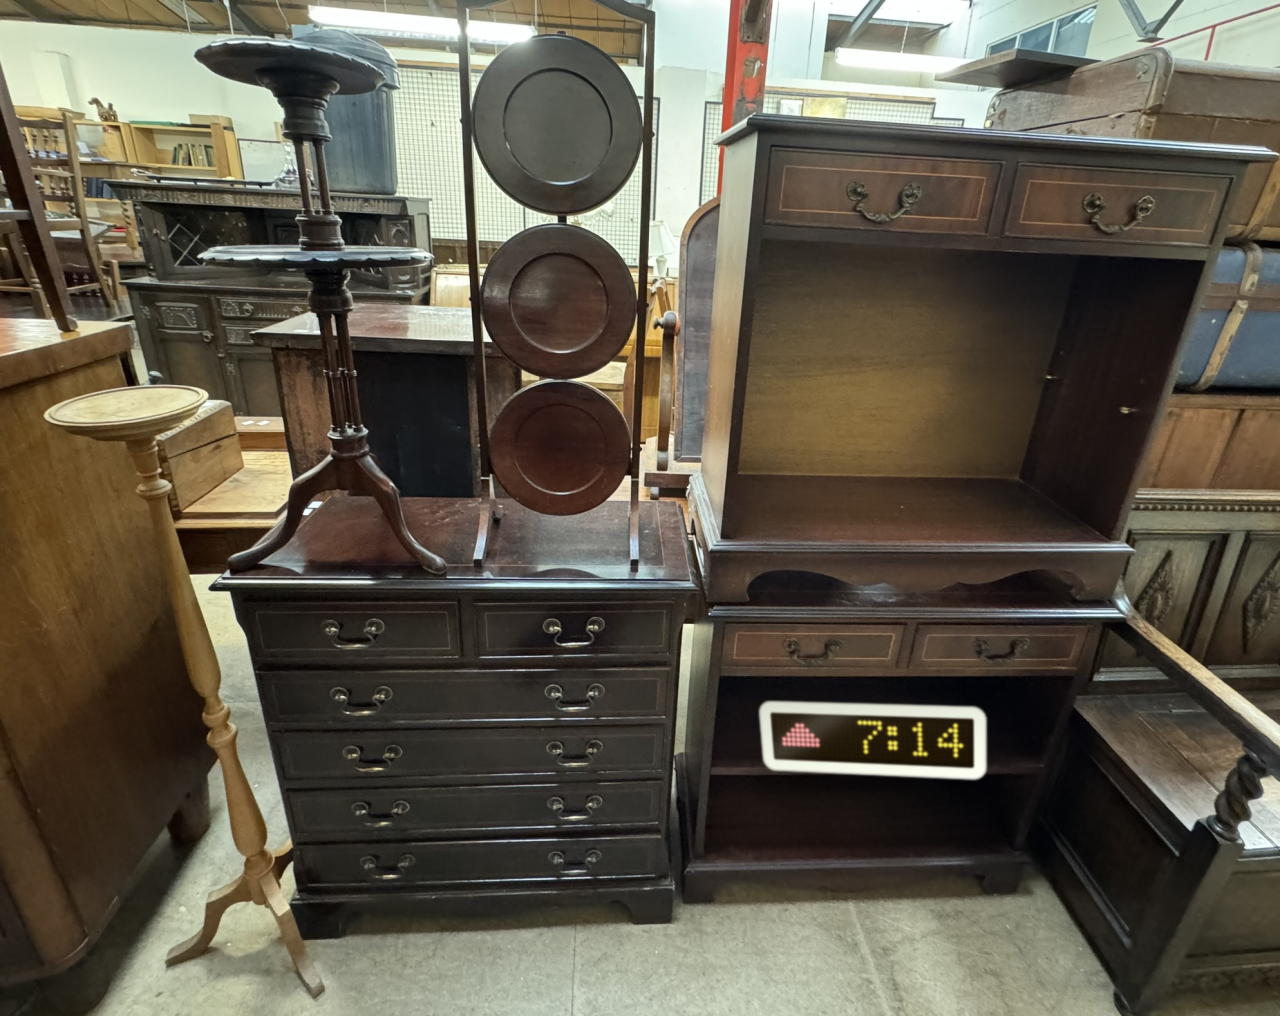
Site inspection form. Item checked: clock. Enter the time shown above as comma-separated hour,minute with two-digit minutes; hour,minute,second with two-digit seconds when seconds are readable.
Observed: 7,14
